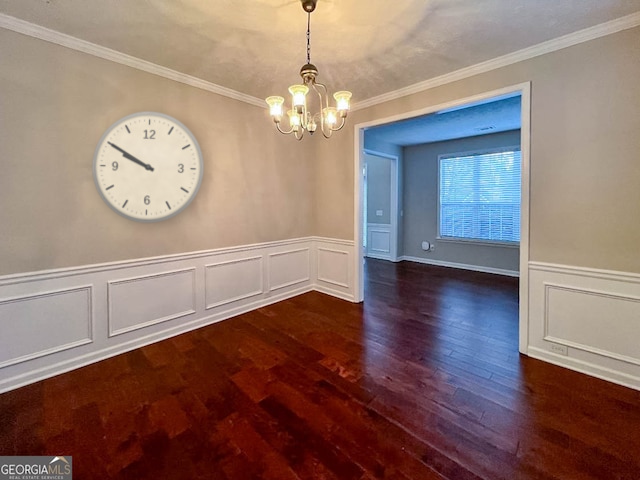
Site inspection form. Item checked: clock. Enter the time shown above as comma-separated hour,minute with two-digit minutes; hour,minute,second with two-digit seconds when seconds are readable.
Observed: 9,50
